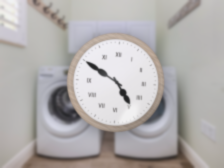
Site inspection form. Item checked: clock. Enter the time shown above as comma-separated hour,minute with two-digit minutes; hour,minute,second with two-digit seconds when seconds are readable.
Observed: 4,50
